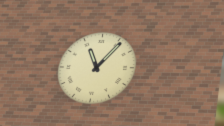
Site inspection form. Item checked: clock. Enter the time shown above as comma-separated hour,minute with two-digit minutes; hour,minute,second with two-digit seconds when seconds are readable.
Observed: 11,06
